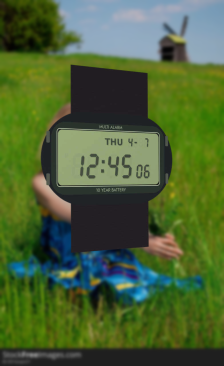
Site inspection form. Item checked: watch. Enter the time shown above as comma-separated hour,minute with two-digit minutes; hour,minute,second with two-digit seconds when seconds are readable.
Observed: 12,45,06
